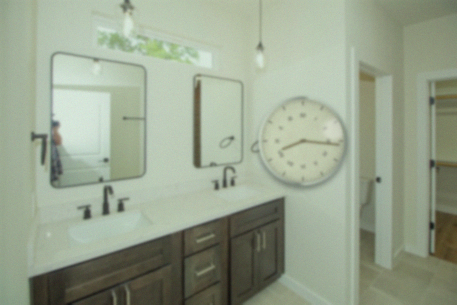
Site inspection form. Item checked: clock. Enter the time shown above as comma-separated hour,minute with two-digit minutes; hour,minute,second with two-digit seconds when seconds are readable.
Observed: 8,16
